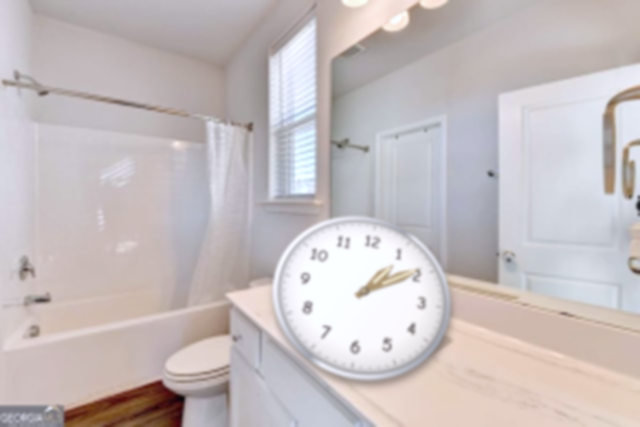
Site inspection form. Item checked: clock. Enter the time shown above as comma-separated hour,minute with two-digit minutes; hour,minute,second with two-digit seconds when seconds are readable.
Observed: 1,09
